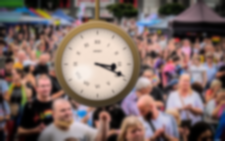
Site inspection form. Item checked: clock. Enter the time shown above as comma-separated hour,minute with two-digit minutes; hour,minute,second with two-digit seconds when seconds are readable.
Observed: 3,19
